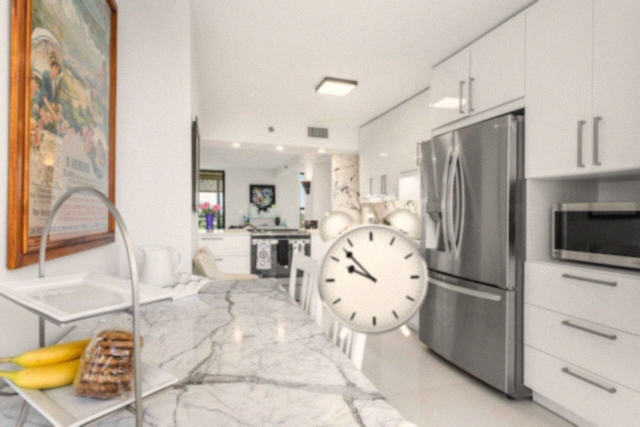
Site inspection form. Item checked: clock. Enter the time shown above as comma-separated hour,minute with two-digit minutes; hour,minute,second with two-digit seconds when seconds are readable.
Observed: 9,53
